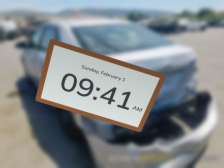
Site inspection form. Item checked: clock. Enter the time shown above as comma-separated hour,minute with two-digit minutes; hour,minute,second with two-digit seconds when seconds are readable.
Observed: 9,41
